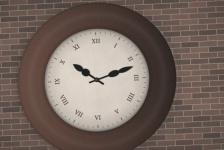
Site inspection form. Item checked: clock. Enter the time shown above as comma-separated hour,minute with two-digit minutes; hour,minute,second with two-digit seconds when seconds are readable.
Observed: 10,12
